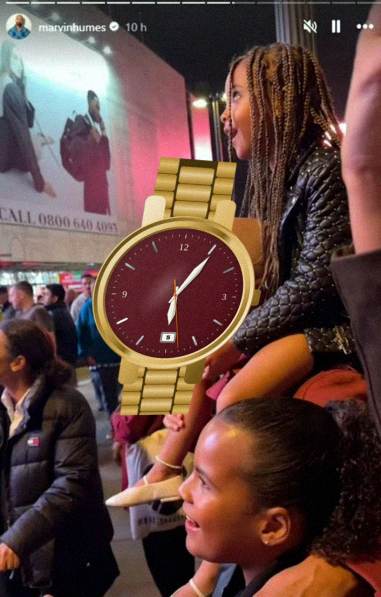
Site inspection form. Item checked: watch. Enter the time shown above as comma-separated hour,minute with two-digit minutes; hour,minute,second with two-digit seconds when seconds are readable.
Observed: 6,05,28
